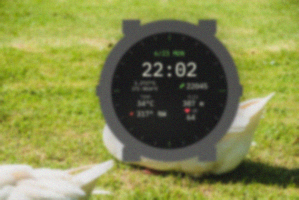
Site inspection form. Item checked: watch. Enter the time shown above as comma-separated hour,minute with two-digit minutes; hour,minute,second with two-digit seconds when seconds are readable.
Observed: 22,02
